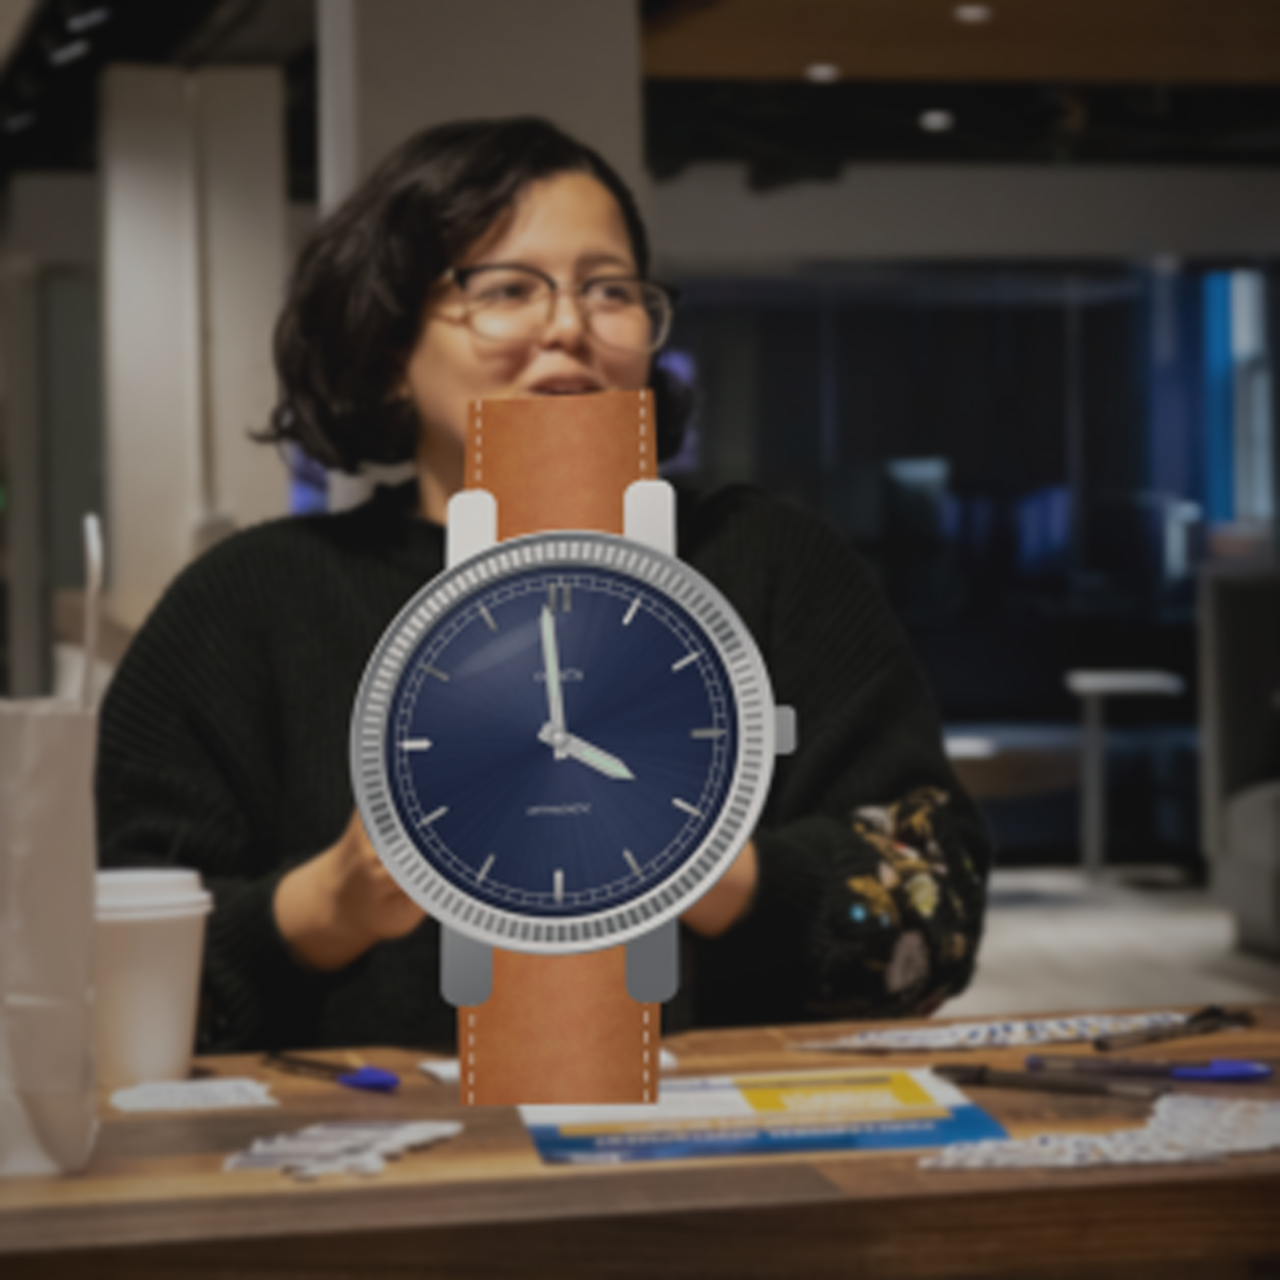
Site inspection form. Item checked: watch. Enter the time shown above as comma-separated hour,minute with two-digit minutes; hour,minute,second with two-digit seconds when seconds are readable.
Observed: 3,59
